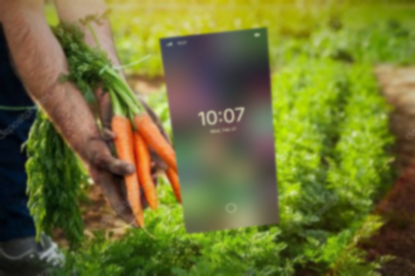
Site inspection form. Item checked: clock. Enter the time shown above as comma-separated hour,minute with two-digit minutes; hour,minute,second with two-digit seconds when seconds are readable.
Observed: 10,07
